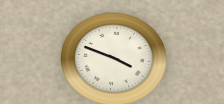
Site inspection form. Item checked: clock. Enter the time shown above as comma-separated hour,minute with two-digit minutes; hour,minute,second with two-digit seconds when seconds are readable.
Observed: 3,48
